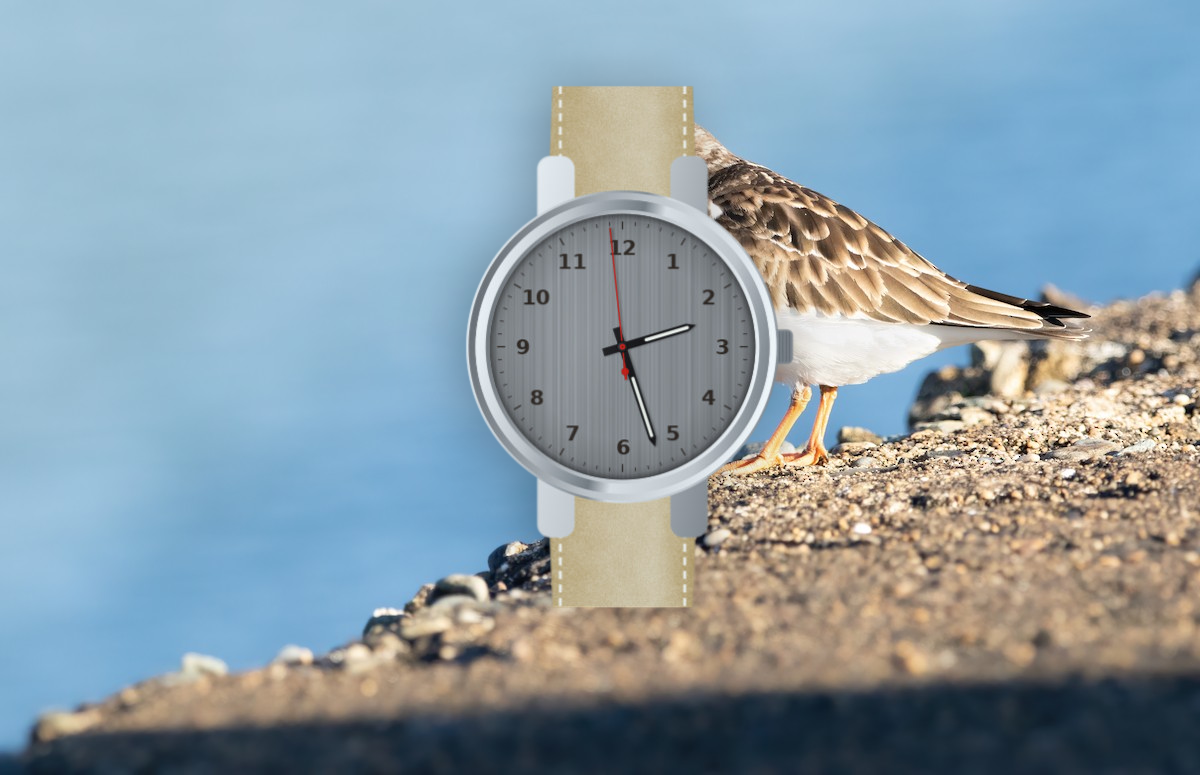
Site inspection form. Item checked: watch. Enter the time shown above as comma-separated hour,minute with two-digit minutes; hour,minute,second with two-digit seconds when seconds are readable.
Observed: 2,26,59
